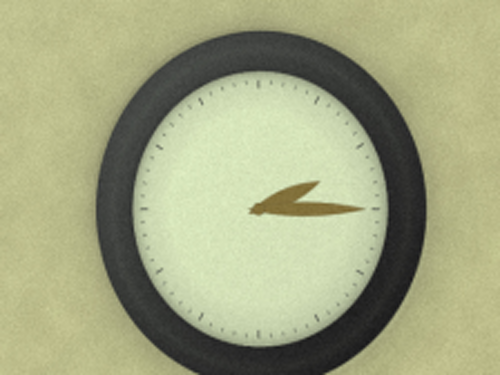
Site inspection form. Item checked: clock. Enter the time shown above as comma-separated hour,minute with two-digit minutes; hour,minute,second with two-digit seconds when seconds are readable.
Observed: 2,15
